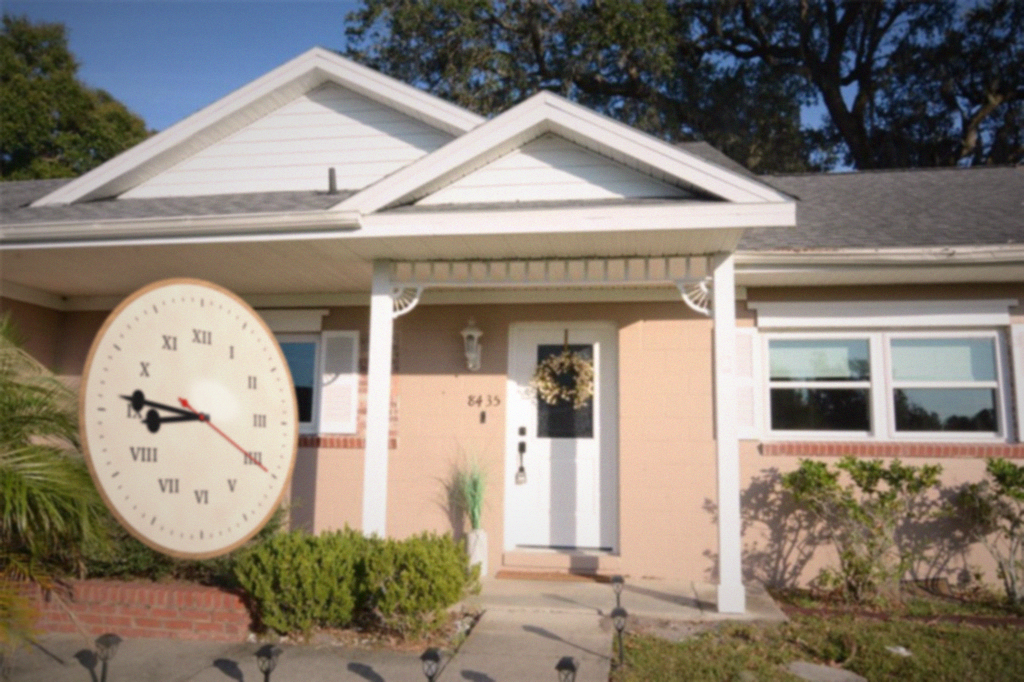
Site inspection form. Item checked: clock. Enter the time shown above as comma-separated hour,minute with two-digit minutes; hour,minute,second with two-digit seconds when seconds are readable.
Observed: 8,46,20
